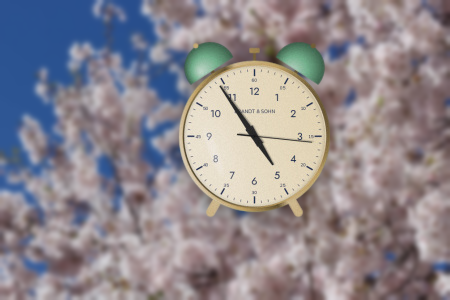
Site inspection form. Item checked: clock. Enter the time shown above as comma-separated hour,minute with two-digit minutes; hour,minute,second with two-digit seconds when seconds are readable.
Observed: 4,54,16
